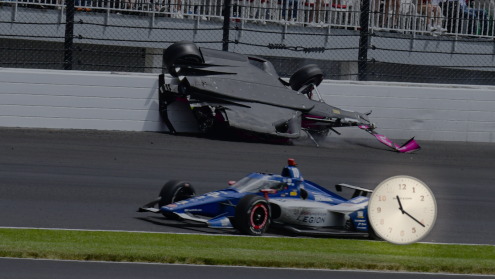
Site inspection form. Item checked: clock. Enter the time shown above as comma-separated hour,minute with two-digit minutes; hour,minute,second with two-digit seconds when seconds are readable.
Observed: 11,21
